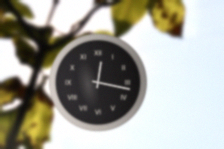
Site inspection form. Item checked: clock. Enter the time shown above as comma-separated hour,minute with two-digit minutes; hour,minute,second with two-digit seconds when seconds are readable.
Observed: 12,17
